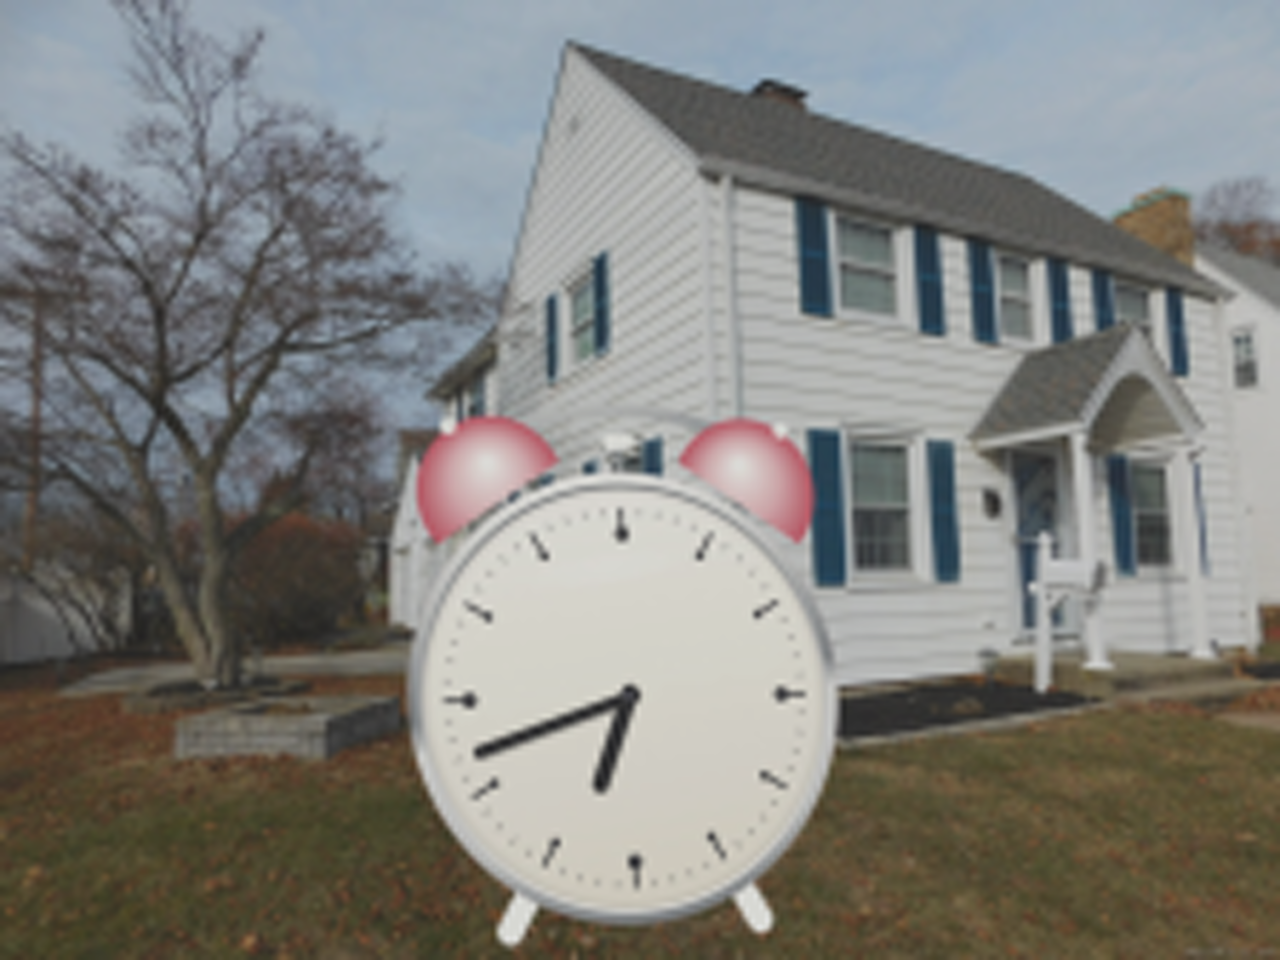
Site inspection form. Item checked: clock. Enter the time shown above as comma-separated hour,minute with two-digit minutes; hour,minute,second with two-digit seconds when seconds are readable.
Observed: 6,42
